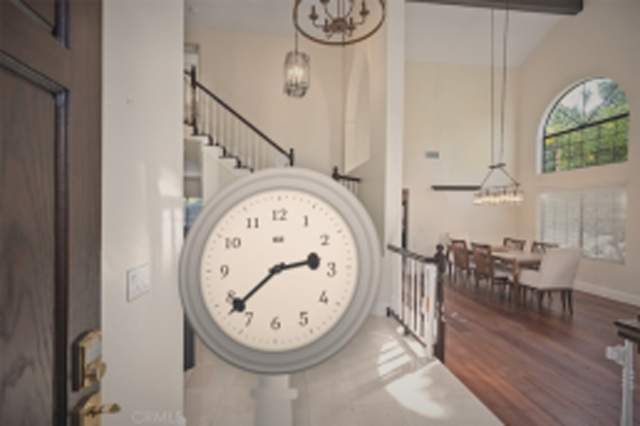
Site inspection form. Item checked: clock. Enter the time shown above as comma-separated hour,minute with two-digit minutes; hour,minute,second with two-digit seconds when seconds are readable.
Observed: 2,38
